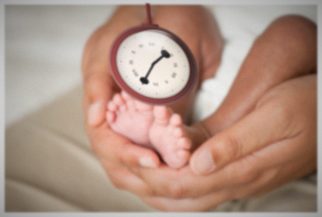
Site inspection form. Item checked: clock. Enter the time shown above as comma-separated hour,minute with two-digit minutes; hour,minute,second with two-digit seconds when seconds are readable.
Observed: 1,35
